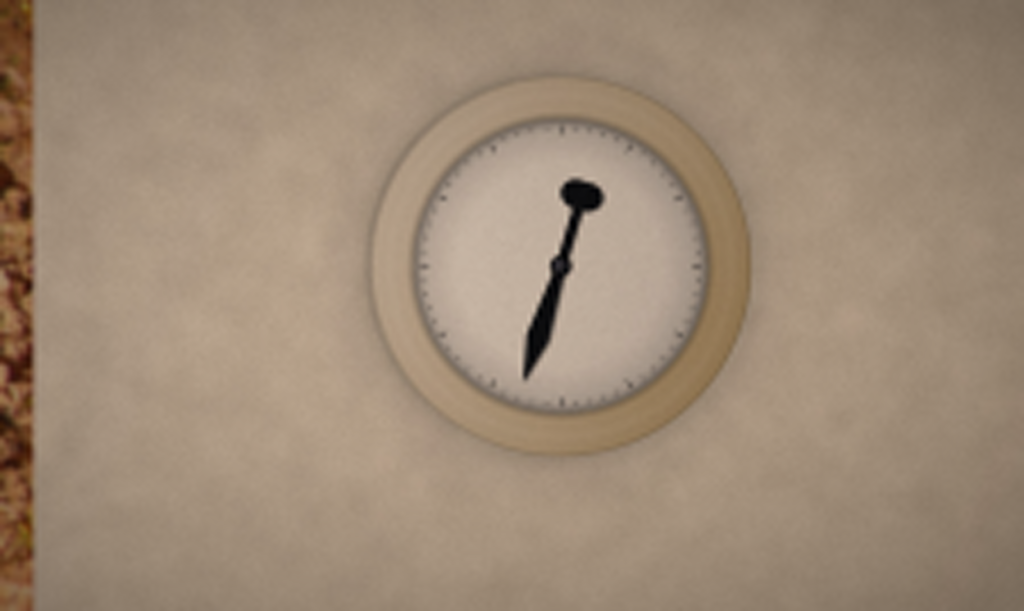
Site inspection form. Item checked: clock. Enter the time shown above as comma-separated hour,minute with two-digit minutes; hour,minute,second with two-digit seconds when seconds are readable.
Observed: 12,33
